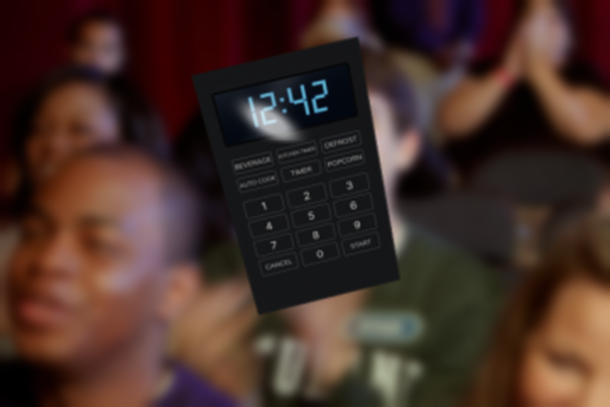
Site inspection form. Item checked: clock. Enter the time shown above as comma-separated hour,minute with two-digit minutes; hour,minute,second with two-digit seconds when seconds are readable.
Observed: 12,42
